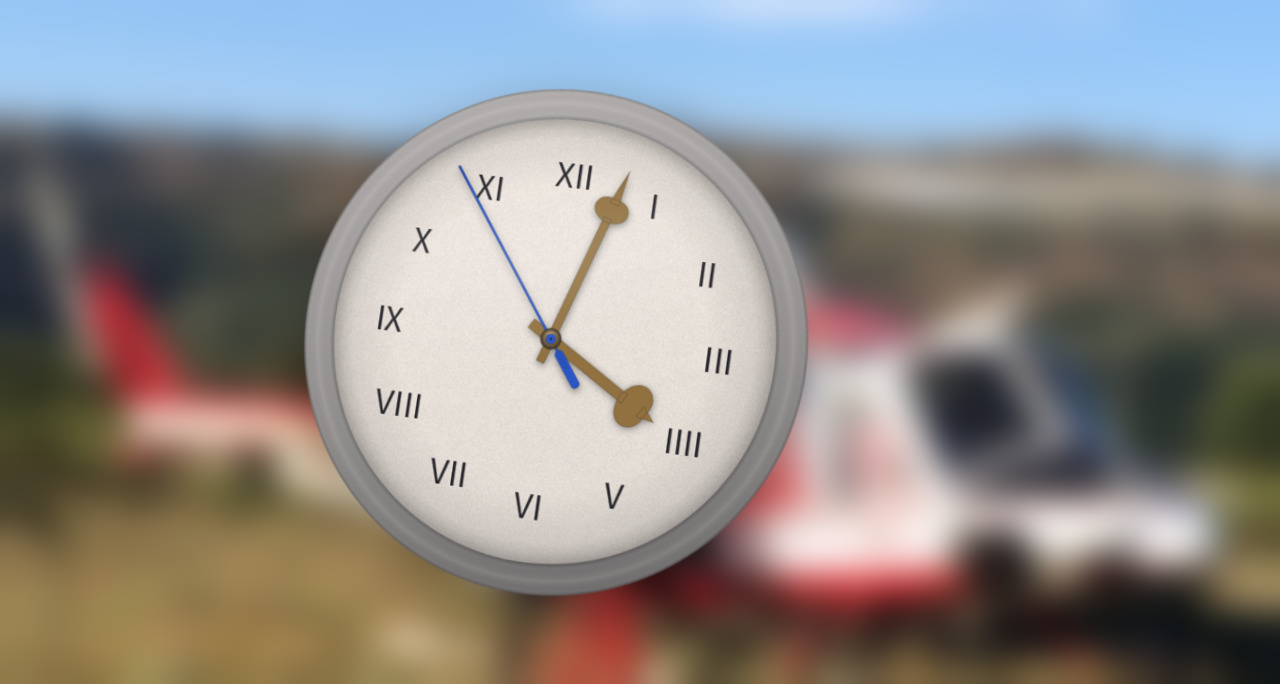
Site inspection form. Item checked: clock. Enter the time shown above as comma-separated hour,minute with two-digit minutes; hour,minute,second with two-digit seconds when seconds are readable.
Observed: 4,02,54
